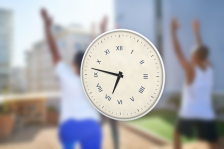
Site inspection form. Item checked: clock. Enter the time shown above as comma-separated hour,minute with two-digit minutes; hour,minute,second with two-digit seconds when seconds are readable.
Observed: 6,47
